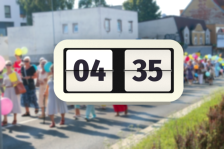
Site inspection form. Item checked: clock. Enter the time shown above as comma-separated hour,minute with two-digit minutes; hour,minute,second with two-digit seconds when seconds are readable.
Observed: 4,35
